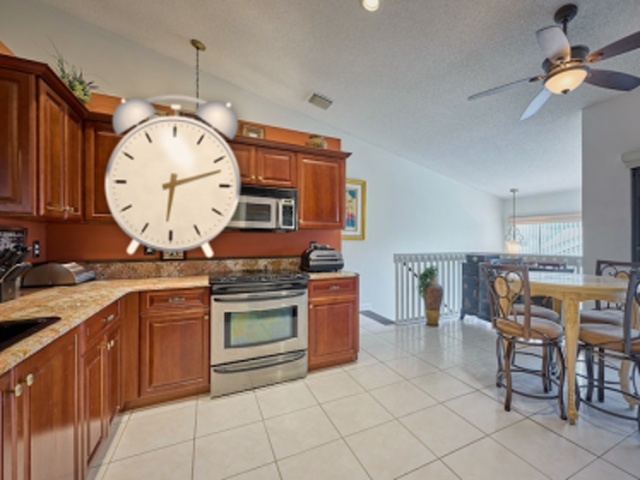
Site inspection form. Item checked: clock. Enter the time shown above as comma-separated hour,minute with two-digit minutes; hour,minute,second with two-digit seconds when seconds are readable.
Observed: 6,12
